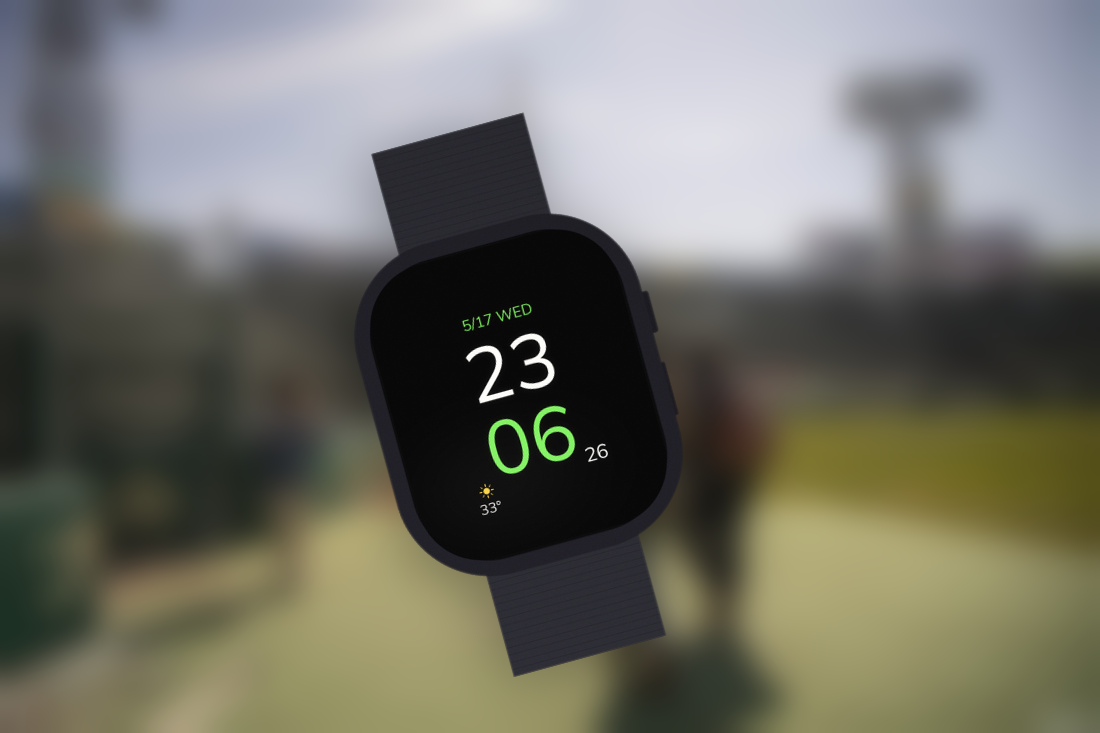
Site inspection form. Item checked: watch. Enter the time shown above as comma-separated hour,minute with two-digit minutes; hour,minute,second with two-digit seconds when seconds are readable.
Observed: 23,06,26
